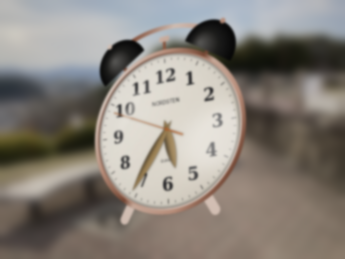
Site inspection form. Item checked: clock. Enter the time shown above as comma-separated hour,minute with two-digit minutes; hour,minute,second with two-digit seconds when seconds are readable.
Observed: 5,35,49
